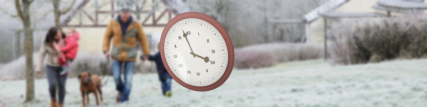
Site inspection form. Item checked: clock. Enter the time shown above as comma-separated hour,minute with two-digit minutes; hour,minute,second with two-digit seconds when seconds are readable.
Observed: 3,58
